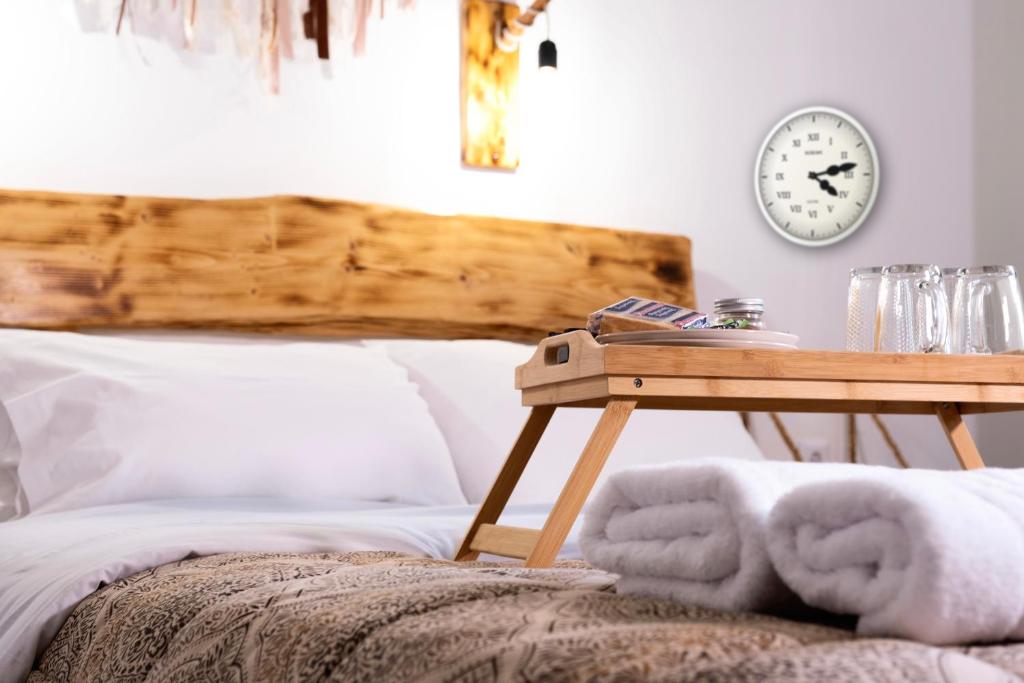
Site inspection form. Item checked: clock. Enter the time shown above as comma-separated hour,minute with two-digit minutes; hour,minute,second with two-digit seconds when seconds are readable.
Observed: 4,13
